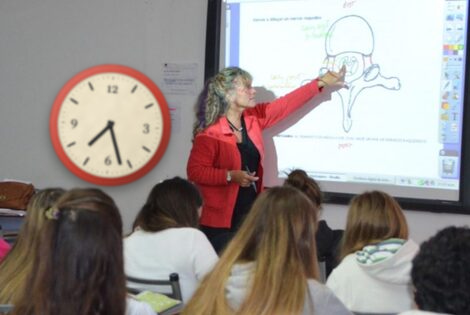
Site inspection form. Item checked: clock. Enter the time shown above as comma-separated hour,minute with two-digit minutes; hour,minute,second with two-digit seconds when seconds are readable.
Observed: 7,27
